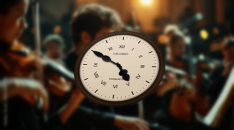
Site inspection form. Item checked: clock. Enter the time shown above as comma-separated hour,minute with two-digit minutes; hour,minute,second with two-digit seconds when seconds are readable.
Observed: 4,50
